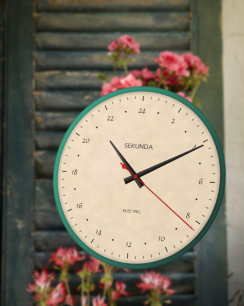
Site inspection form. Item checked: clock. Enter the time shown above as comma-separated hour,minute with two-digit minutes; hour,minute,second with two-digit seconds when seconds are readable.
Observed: 21,10,21
